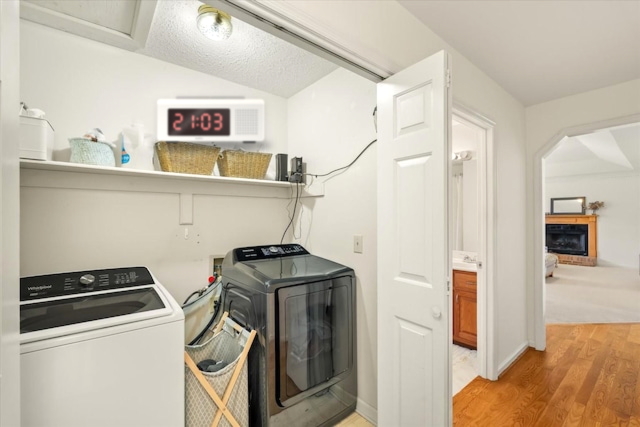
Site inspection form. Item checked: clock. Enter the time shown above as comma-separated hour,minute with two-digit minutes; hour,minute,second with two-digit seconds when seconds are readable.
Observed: 21,03
